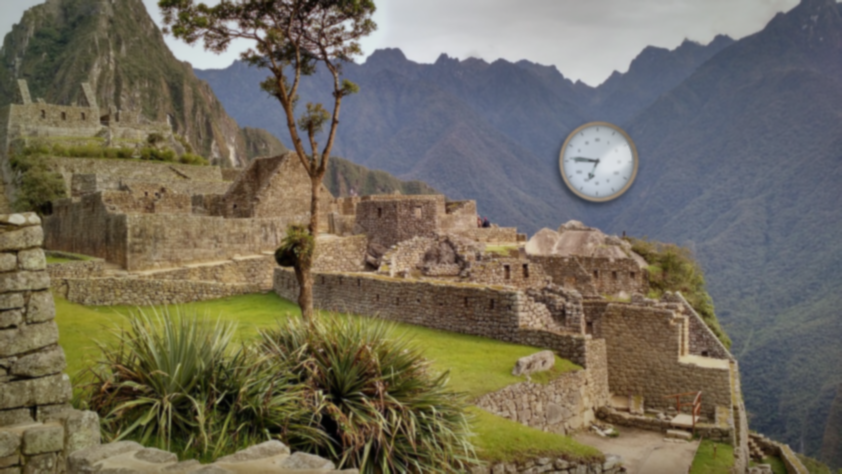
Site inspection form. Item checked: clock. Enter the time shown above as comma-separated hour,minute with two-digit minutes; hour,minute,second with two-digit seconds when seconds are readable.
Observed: 6,46
